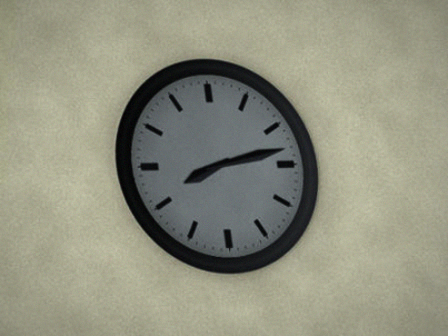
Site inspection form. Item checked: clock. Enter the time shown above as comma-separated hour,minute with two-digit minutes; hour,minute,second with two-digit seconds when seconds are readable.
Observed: 8,13
